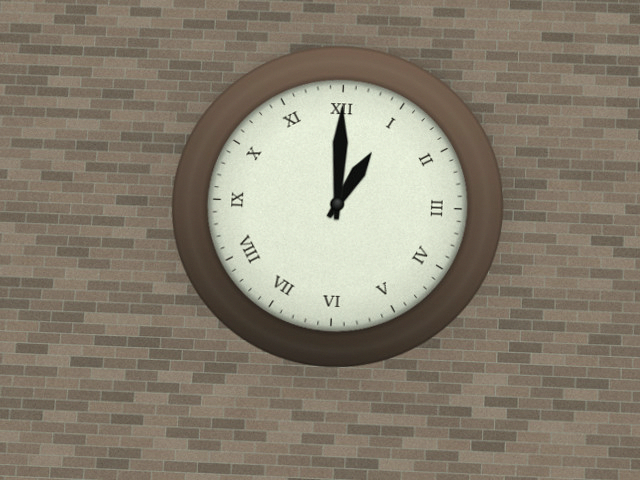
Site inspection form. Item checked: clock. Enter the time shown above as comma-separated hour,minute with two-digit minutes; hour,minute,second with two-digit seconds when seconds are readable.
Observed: 1,00
